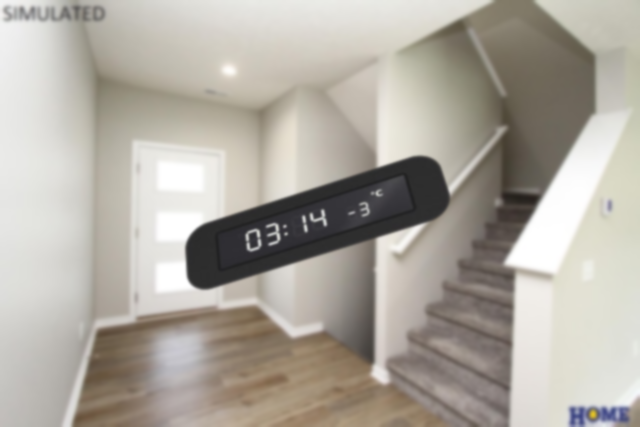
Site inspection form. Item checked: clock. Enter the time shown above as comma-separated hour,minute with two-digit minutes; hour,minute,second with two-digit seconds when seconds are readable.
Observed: 3,14
